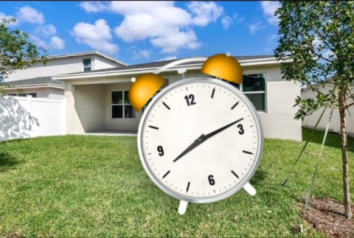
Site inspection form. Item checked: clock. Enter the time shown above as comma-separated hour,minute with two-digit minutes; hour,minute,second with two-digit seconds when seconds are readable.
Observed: 8,13
